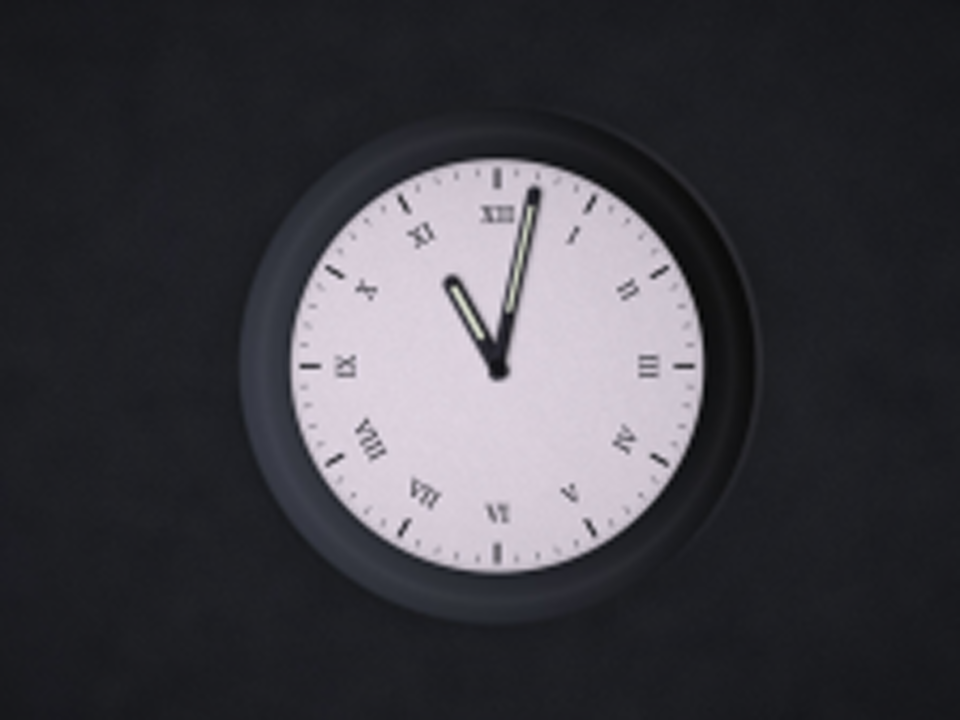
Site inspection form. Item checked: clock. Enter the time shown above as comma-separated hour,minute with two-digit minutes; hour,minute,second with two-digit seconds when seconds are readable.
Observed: 11,02
